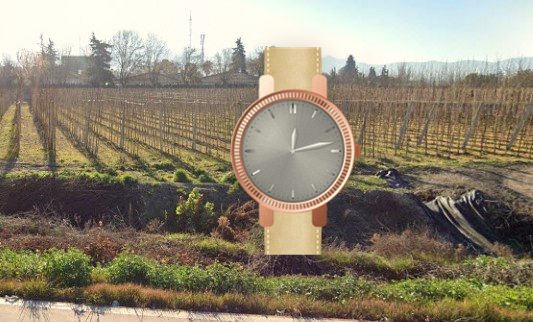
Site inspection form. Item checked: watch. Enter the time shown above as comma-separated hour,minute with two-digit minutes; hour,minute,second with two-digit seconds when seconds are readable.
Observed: 12,13
